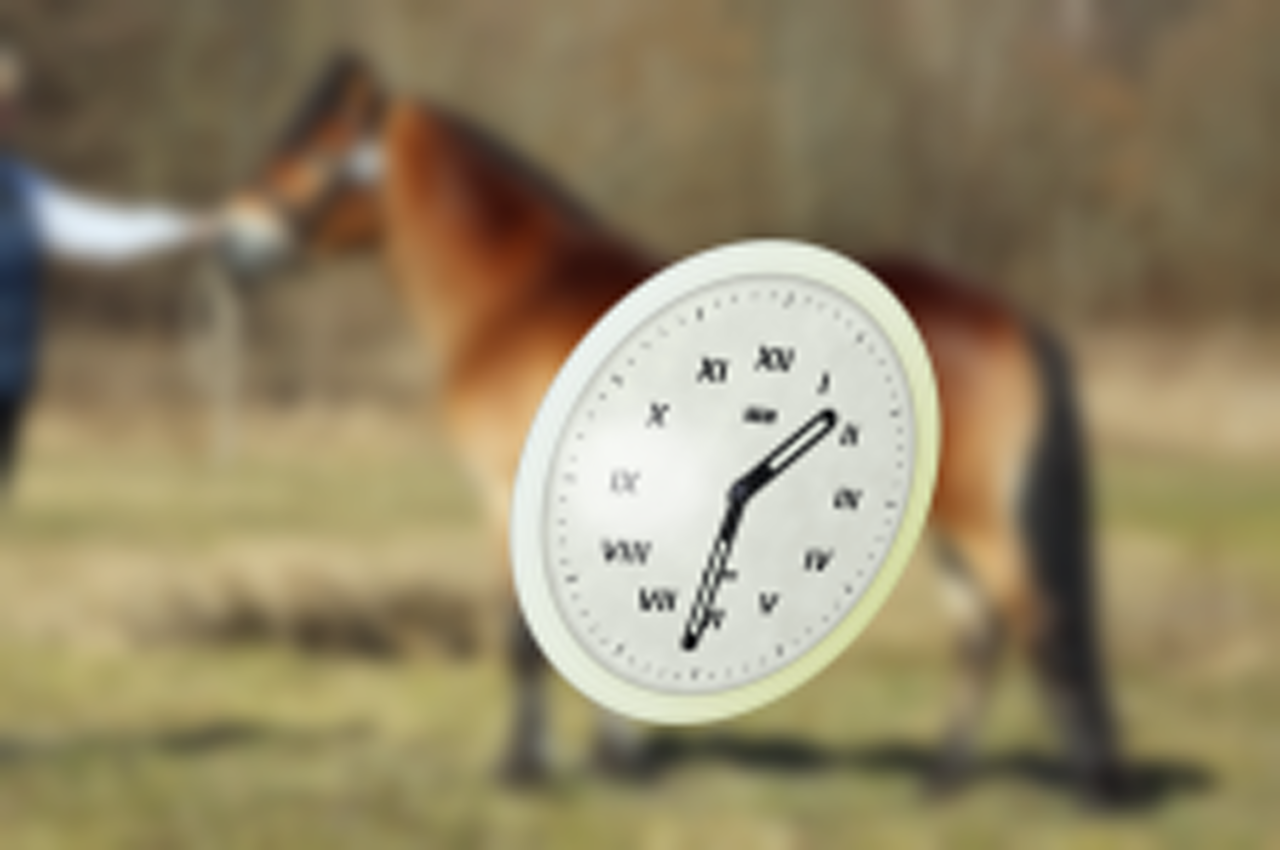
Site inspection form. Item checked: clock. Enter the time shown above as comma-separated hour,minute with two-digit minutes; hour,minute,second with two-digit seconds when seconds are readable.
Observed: 1,31
